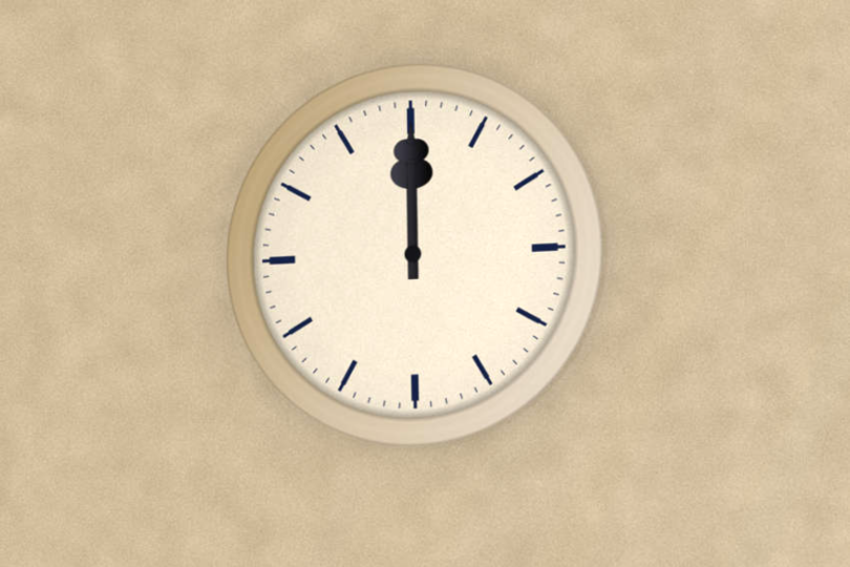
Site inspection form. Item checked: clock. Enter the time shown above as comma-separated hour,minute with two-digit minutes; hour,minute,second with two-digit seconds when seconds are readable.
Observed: 12,00
